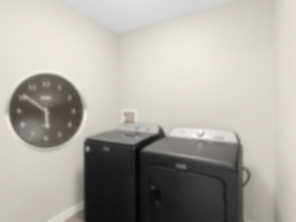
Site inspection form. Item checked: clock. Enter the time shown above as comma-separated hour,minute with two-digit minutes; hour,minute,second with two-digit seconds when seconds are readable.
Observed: 5,51
